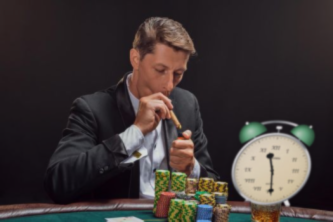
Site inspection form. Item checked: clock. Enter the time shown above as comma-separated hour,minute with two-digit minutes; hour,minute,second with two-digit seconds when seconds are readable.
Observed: 11,29
